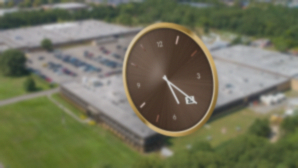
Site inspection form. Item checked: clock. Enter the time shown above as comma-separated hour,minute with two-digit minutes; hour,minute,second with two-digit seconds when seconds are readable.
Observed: 5,22
